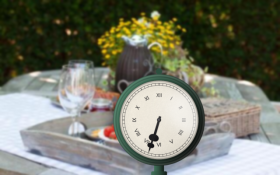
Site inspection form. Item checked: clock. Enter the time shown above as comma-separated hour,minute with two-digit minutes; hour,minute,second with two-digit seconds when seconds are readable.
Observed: 6,33
